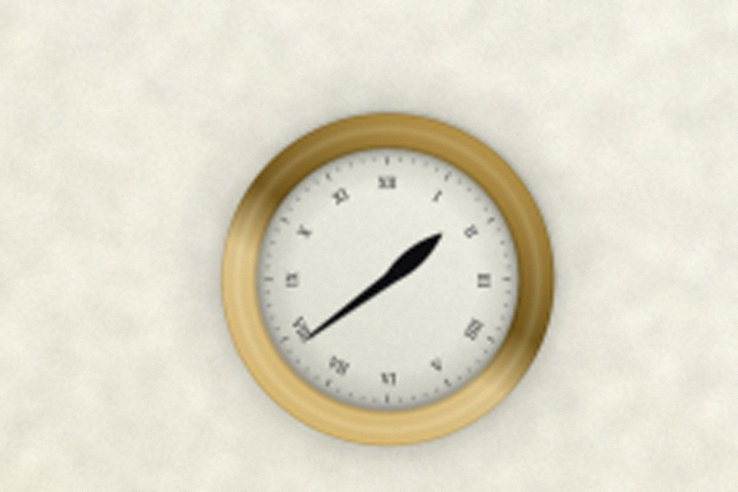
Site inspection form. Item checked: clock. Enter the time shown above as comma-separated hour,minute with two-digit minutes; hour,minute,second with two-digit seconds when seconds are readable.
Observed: 1,39
